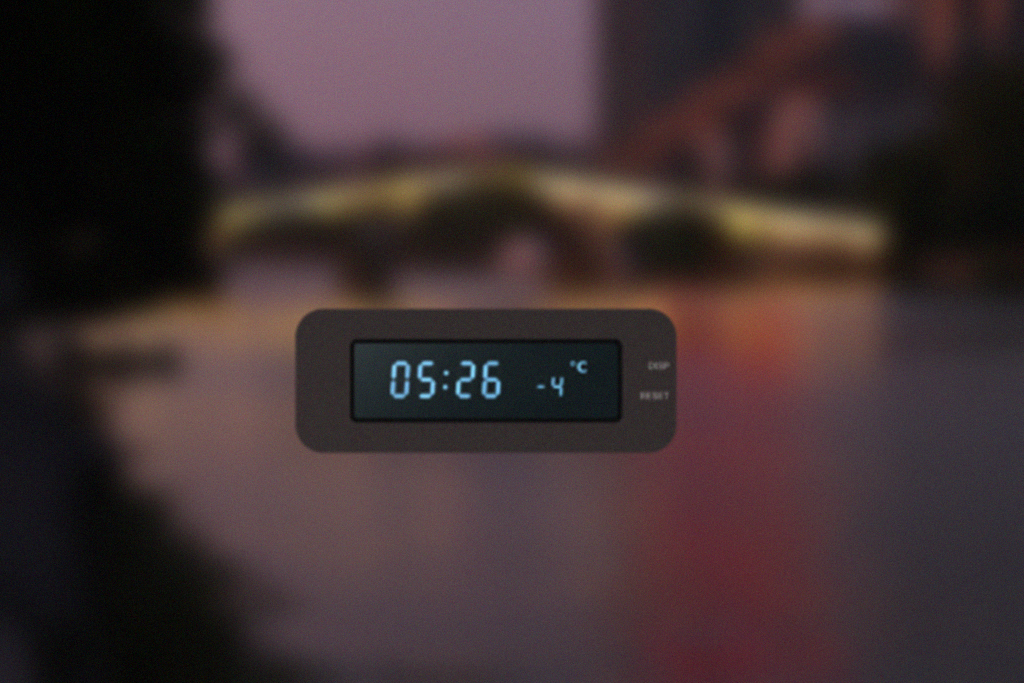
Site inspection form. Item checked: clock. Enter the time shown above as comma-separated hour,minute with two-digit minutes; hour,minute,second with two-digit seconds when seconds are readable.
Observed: 5,26
